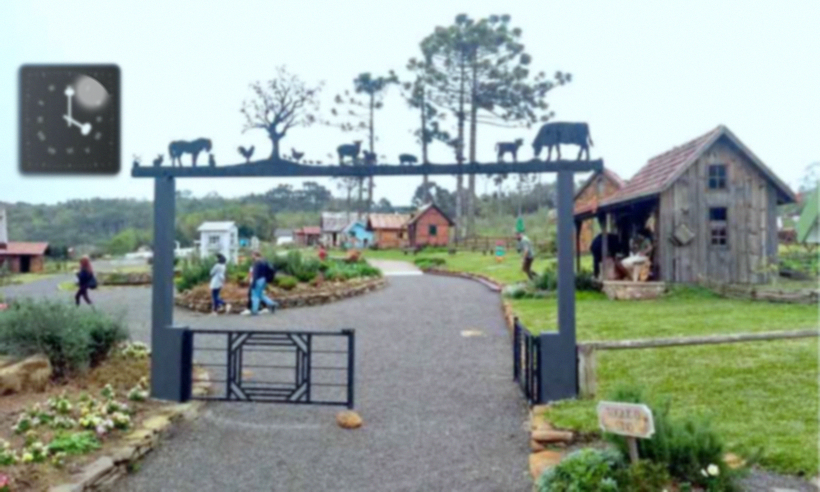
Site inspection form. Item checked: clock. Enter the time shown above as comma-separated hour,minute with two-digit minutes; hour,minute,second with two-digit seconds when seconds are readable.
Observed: 4,00
